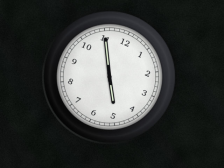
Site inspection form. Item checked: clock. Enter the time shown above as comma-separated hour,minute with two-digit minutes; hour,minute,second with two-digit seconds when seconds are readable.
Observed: 4,55
